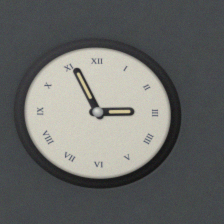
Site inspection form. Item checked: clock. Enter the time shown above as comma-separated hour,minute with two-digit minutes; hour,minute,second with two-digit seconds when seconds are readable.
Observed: 2,56
